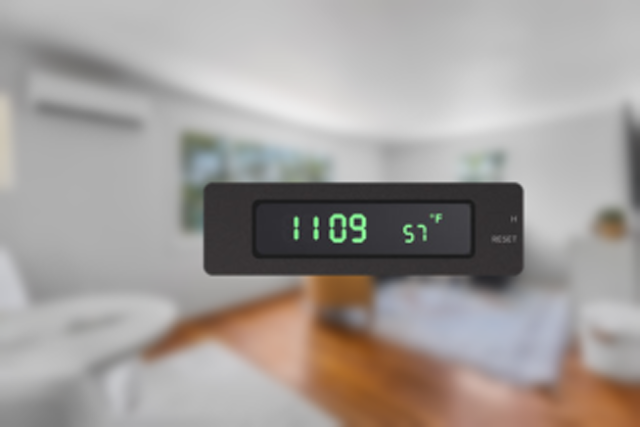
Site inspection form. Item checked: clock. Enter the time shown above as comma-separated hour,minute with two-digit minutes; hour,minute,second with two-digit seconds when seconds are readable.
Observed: 11,09
